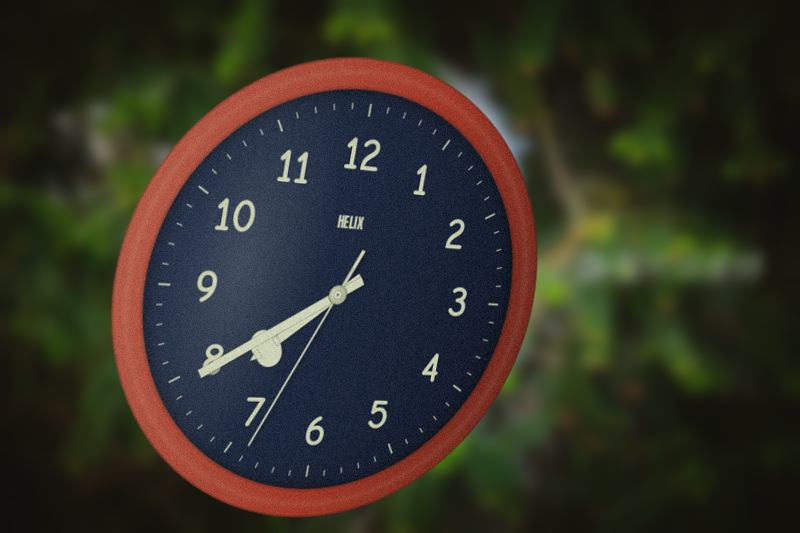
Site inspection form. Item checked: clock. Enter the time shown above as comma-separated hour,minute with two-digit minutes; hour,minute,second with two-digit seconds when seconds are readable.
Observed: 7,39,34
